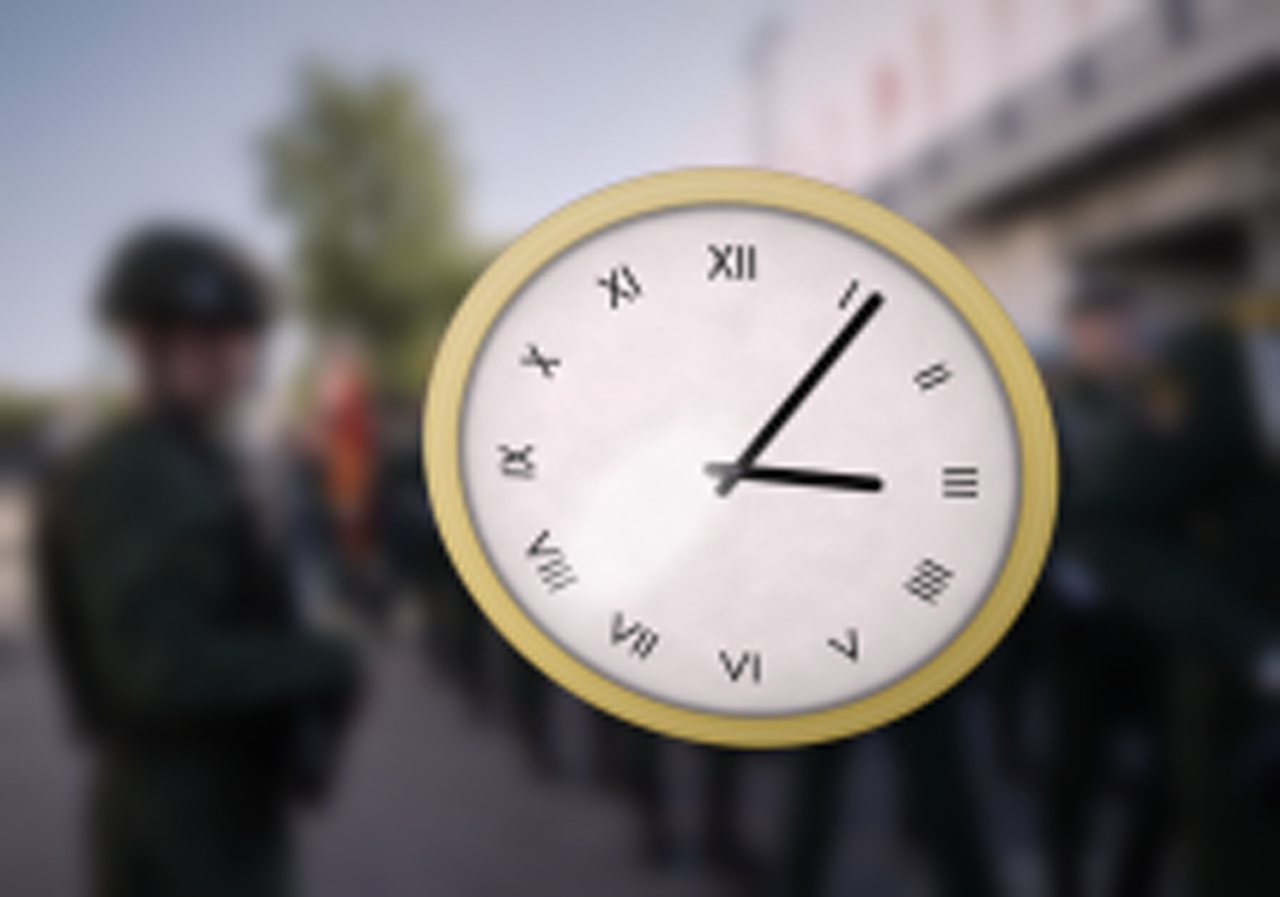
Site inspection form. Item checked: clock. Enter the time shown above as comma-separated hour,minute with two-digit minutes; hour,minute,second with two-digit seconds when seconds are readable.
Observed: 3,06
